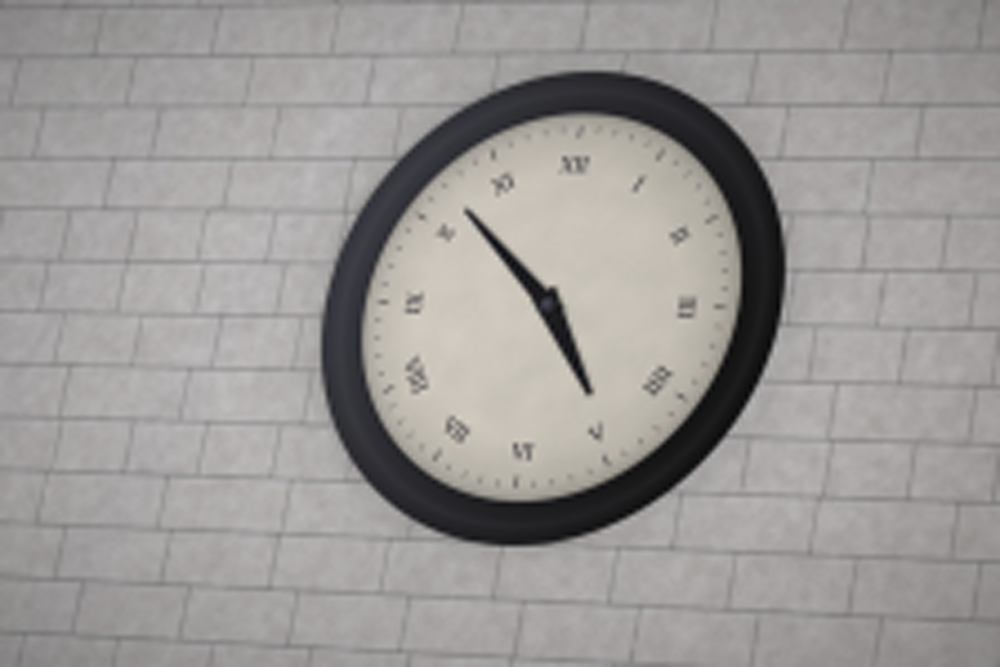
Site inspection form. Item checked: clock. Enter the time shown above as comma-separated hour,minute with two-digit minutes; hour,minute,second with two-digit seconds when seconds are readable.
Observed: 4,52
